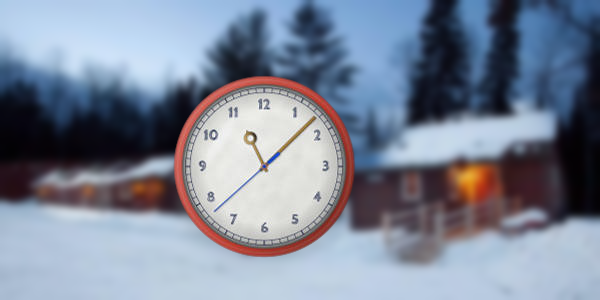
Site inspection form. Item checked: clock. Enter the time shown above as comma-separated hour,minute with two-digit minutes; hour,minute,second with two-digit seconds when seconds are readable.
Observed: 11,07,38
